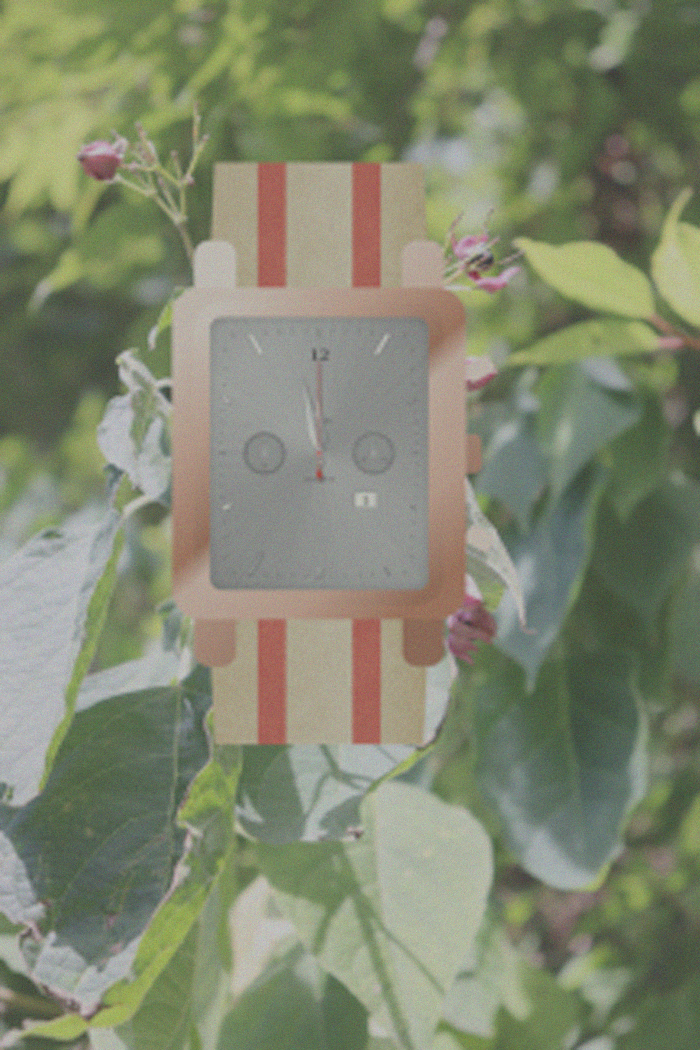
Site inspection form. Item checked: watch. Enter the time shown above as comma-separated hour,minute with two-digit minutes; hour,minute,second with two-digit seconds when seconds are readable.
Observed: 11,58
